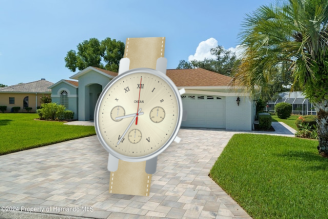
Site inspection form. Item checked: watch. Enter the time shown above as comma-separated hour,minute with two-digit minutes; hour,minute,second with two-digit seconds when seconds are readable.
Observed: 8,35
